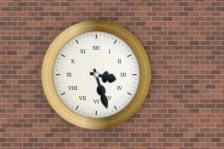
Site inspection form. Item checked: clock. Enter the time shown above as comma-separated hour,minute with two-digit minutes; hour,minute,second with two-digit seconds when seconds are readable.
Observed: 3,27
